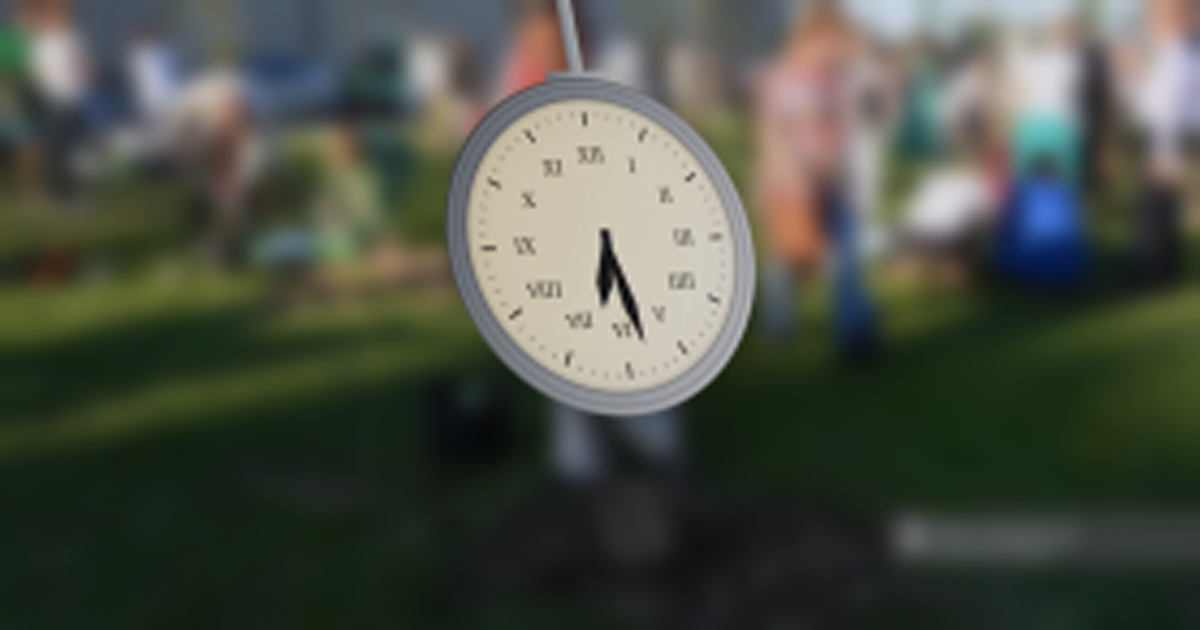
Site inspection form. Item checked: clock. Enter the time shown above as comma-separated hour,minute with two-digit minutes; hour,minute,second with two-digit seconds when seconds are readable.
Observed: 6,28
